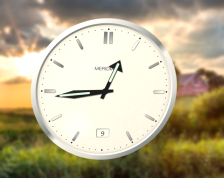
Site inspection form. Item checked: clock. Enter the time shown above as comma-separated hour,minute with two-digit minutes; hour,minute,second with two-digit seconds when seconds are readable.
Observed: 12,44
